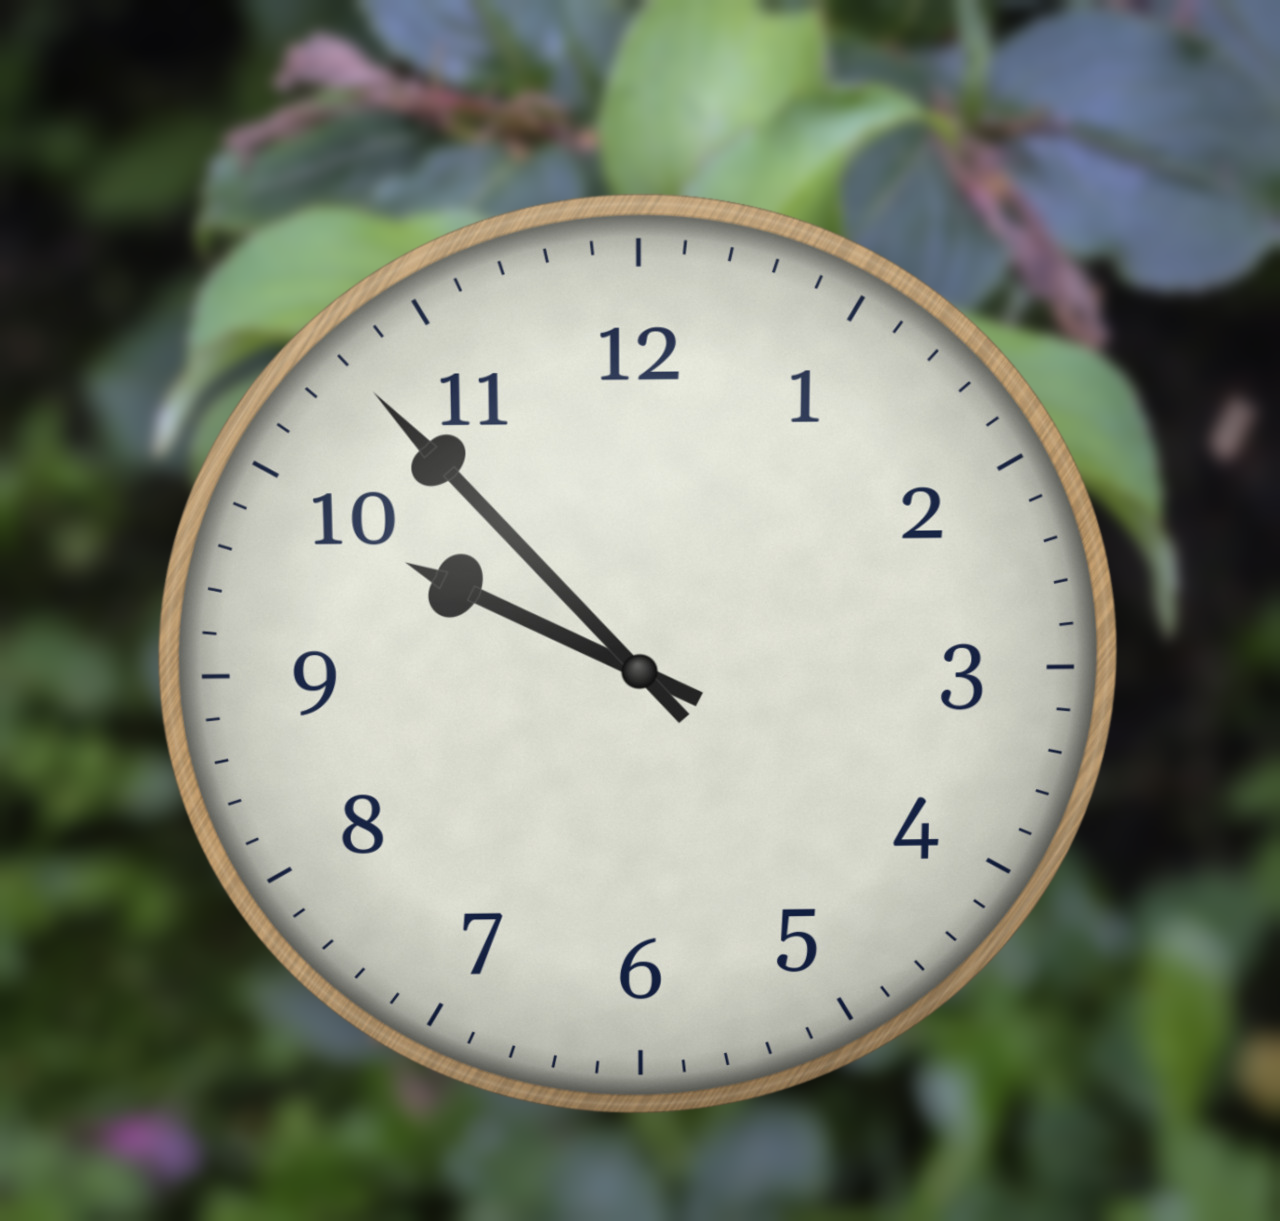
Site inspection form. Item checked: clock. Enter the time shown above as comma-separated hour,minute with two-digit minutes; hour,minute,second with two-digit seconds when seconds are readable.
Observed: 9,53
